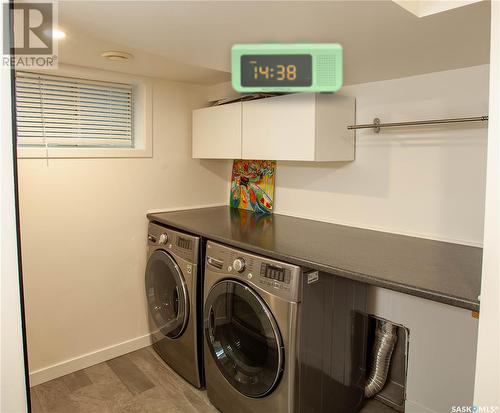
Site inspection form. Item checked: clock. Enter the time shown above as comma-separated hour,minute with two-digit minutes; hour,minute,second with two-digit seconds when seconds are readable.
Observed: 14,38
